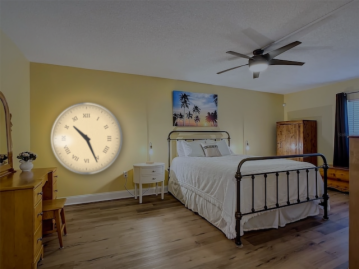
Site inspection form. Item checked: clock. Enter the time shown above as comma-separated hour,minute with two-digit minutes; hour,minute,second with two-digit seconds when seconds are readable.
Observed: 10,26
